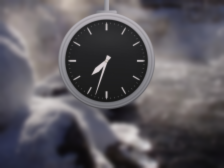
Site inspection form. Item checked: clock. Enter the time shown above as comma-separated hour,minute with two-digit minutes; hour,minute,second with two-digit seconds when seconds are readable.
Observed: 7,33
